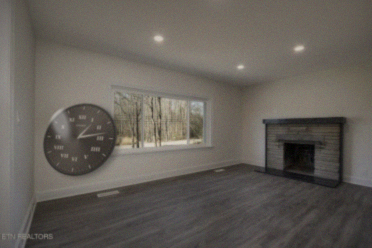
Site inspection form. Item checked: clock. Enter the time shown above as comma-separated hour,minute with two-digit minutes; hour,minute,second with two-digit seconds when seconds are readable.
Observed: 1,13
